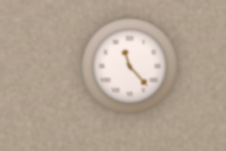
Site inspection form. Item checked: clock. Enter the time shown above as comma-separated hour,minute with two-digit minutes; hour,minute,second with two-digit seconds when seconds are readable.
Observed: 11,23
